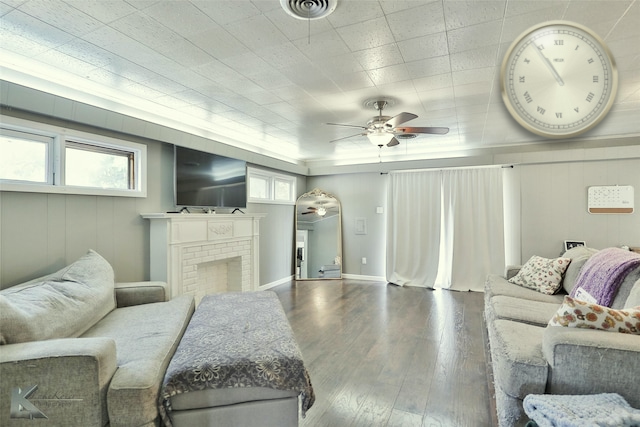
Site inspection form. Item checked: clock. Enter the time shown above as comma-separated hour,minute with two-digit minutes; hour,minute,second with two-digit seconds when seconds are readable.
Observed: 10,54
